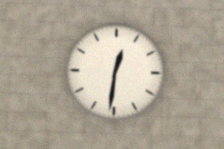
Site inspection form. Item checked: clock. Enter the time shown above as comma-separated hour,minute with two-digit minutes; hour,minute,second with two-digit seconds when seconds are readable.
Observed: 12,31
